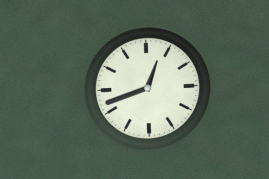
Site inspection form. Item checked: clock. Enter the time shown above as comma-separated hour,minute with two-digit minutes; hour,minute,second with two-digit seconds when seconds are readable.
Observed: 12,42
